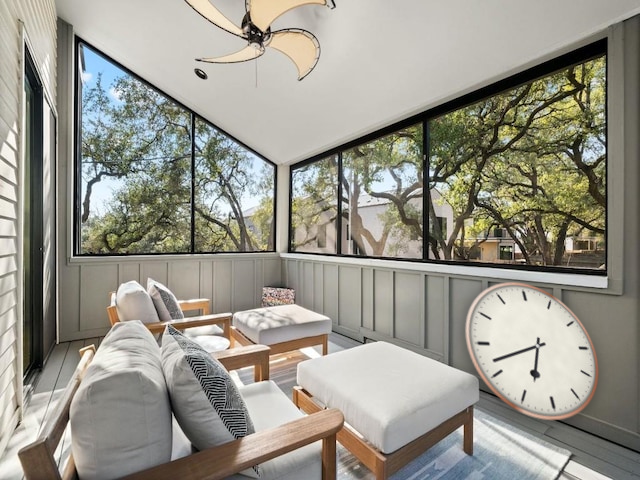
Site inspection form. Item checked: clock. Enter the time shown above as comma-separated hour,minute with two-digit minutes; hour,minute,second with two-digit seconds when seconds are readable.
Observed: 6,42
